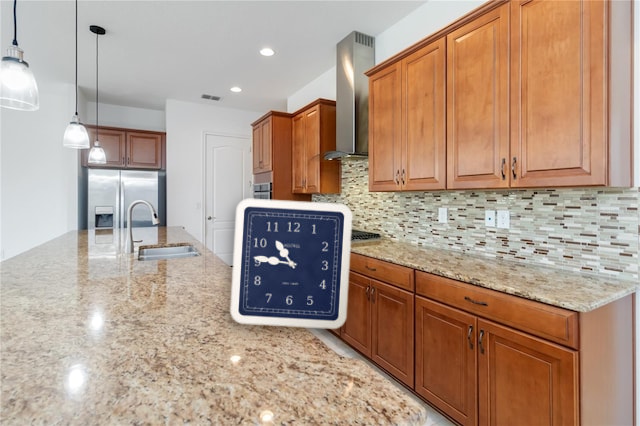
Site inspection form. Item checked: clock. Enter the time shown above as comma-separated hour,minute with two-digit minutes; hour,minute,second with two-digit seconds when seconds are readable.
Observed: 10,46
